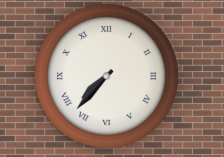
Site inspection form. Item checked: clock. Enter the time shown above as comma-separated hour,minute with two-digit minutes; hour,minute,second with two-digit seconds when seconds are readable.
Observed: 7,37
